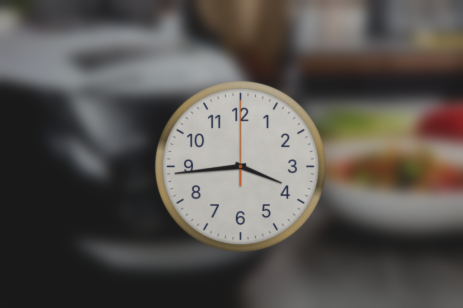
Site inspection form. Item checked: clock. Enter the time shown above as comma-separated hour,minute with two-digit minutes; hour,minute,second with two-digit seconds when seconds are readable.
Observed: 3,44,00
